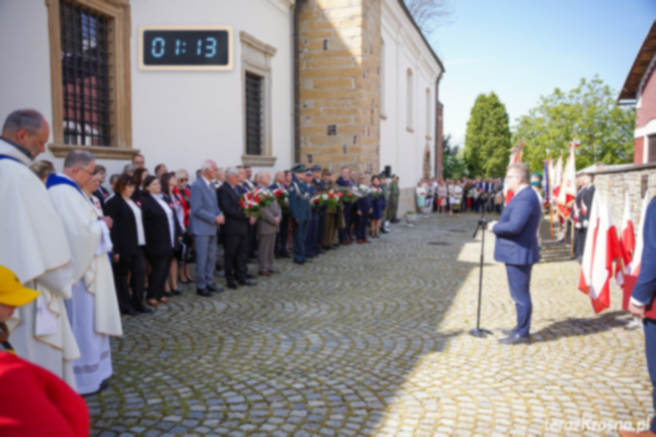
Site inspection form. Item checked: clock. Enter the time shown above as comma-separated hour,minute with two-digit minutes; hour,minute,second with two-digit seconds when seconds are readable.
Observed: 1,13
